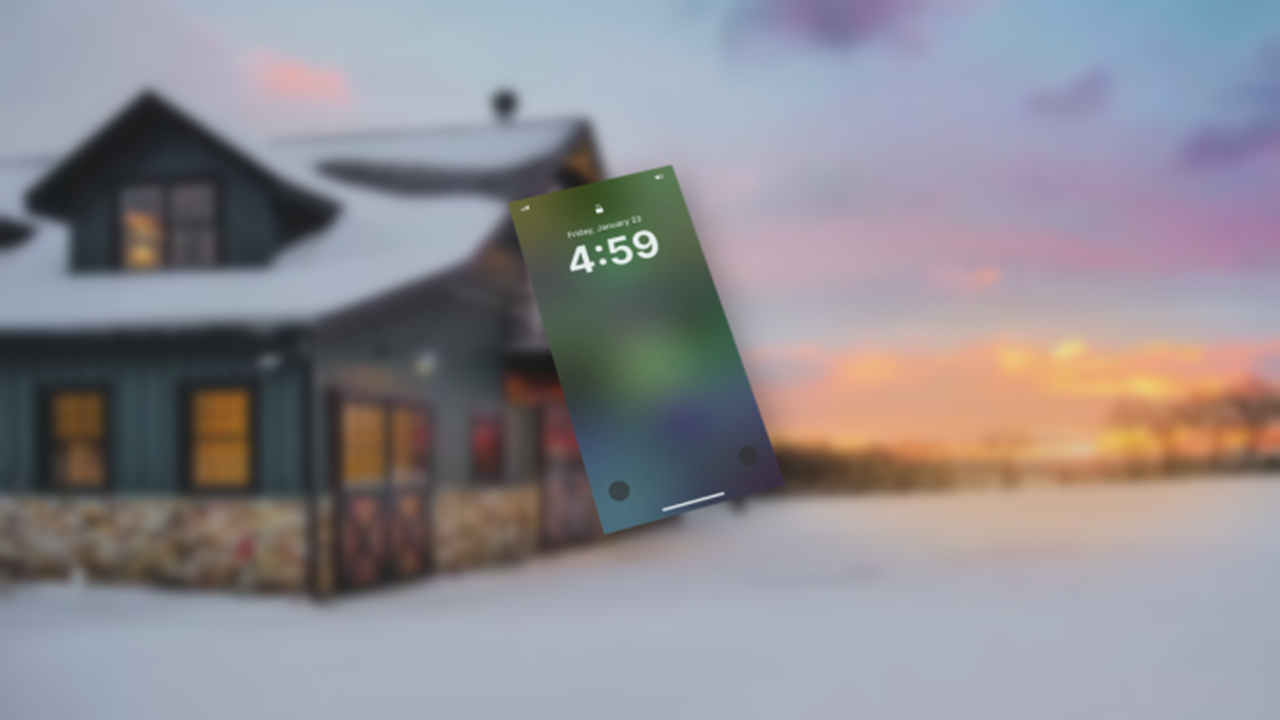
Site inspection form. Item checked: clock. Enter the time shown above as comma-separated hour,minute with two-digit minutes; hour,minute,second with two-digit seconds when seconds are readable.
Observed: 4,59
